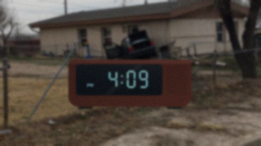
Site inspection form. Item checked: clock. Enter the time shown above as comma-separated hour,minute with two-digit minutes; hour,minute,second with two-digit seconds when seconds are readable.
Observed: 4,09
